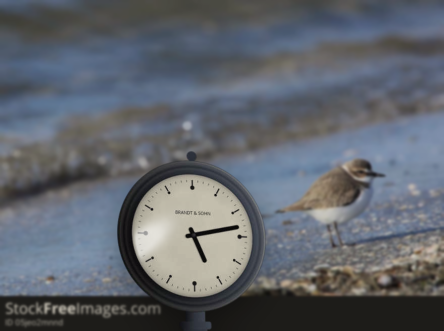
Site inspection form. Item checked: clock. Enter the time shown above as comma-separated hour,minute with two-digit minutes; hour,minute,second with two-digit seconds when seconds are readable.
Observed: 5,13
